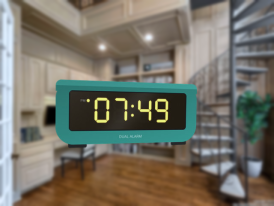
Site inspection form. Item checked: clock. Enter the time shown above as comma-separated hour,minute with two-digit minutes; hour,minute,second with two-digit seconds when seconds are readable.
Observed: 7,49
